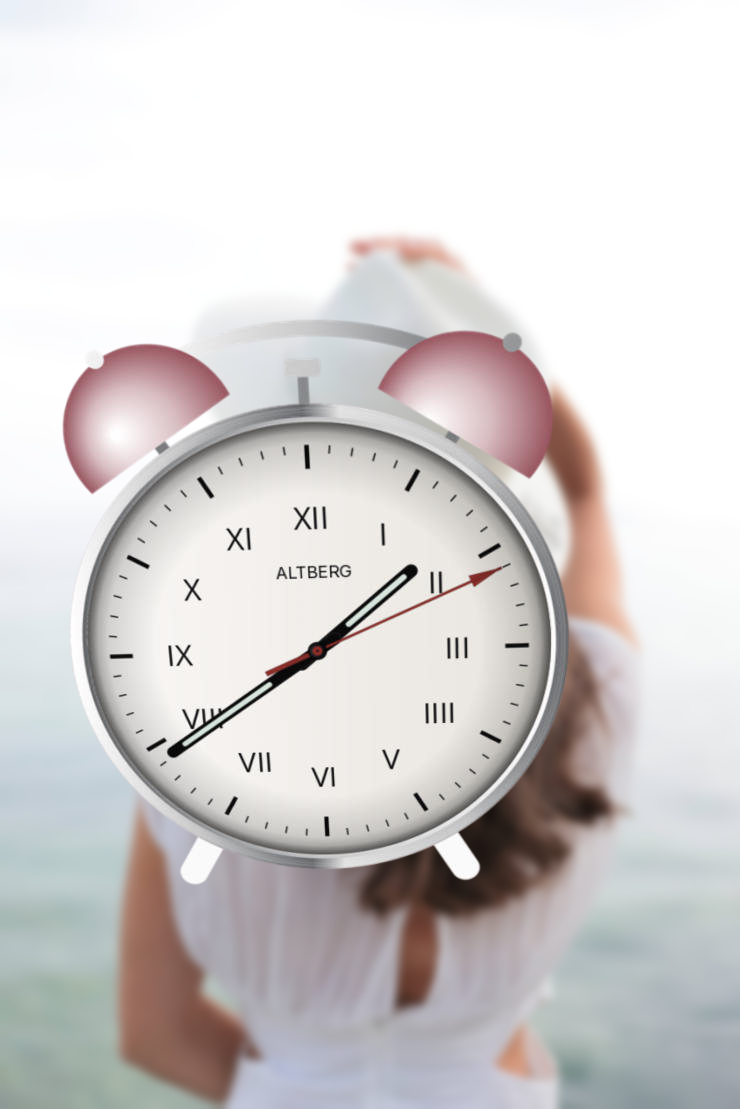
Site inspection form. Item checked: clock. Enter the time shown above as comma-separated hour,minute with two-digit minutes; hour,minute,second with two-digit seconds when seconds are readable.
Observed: 1,39,11
